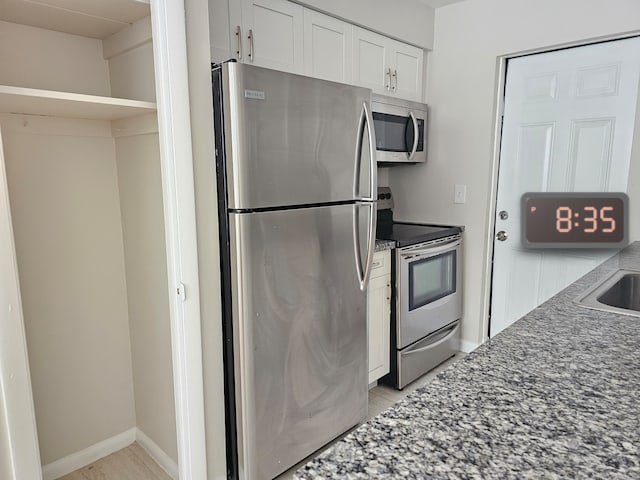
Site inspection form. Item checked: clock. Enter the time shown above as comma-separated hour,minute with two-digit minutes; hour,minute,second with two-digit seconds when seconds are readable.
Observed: 8,35
